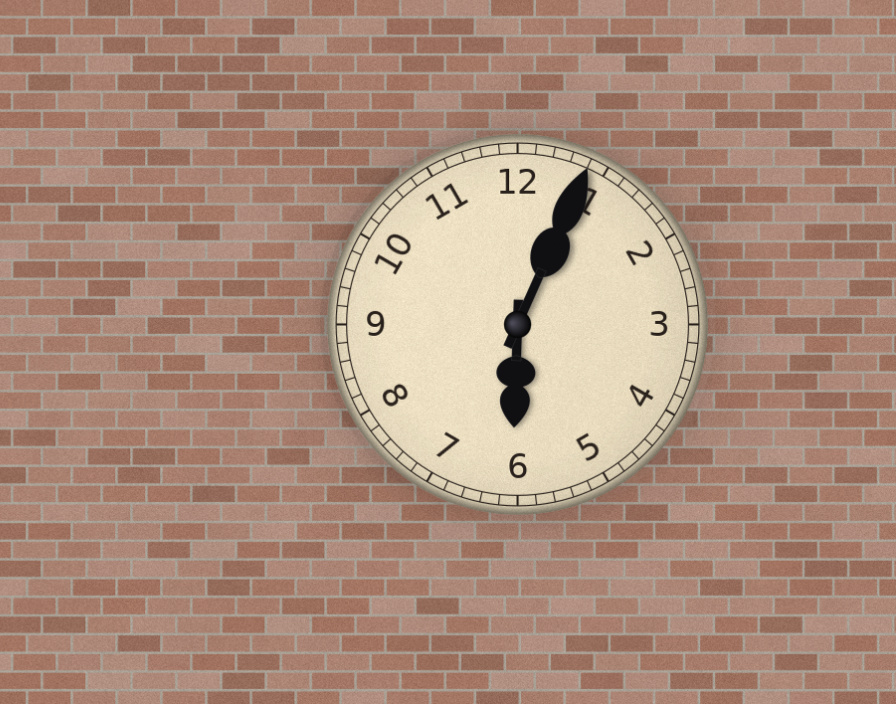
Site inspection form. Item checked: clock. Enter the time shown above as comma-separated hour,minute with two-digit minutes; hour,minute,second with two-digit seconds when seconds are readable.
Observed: 6,04
